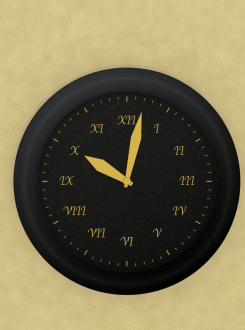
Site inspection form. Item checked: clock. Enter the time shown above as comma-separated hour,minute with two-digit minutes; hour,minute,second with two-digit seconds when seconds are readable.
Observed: 10,02
